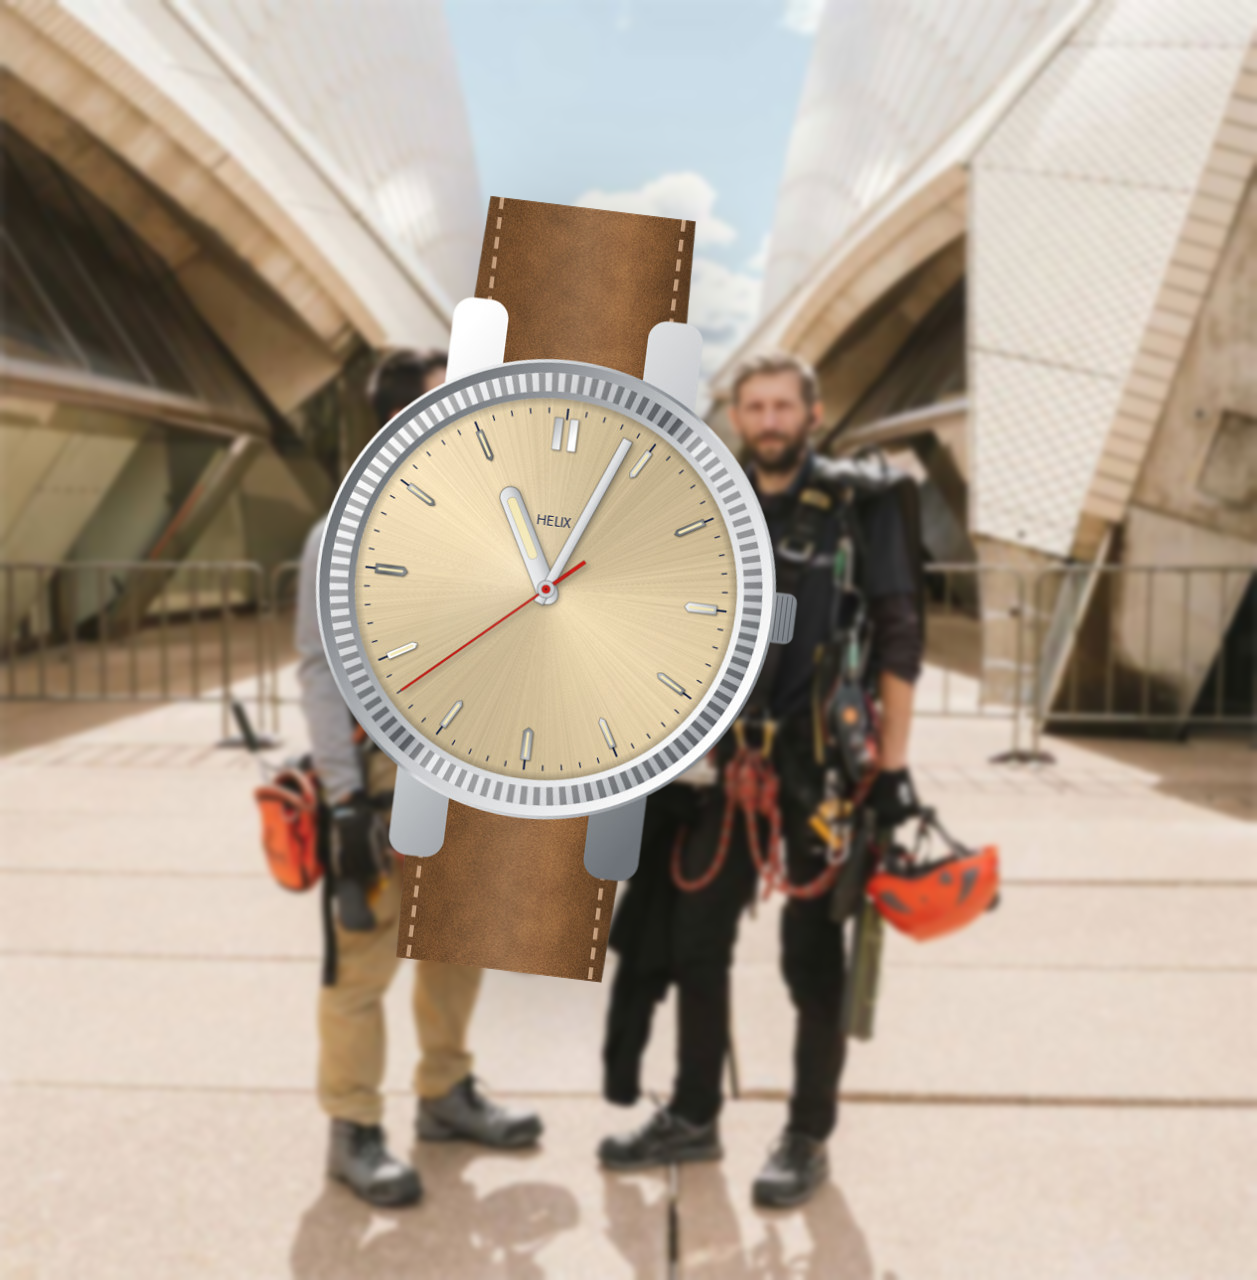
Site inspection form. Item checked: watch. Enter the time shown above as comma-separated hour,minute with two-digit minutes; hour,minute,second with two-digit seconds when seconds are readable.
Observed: 11,03,38
